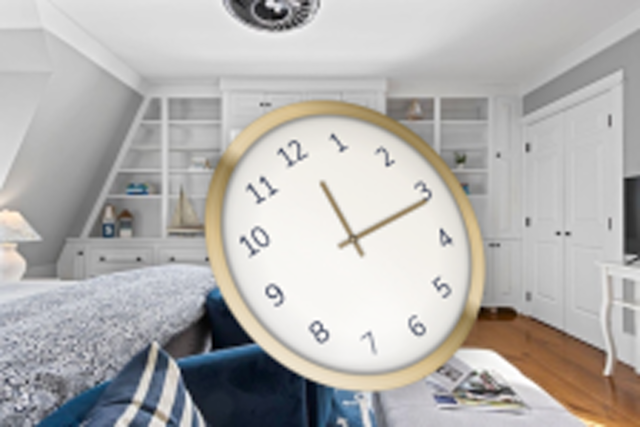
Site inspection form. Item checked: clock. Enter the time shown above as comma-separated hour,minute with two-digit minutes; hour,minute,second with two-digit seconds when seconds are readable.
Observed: 12,16
